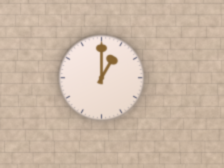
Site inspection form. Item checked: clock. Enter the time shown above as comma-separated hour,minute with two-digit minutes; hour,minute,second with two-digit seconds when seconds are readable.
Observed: 1,00
